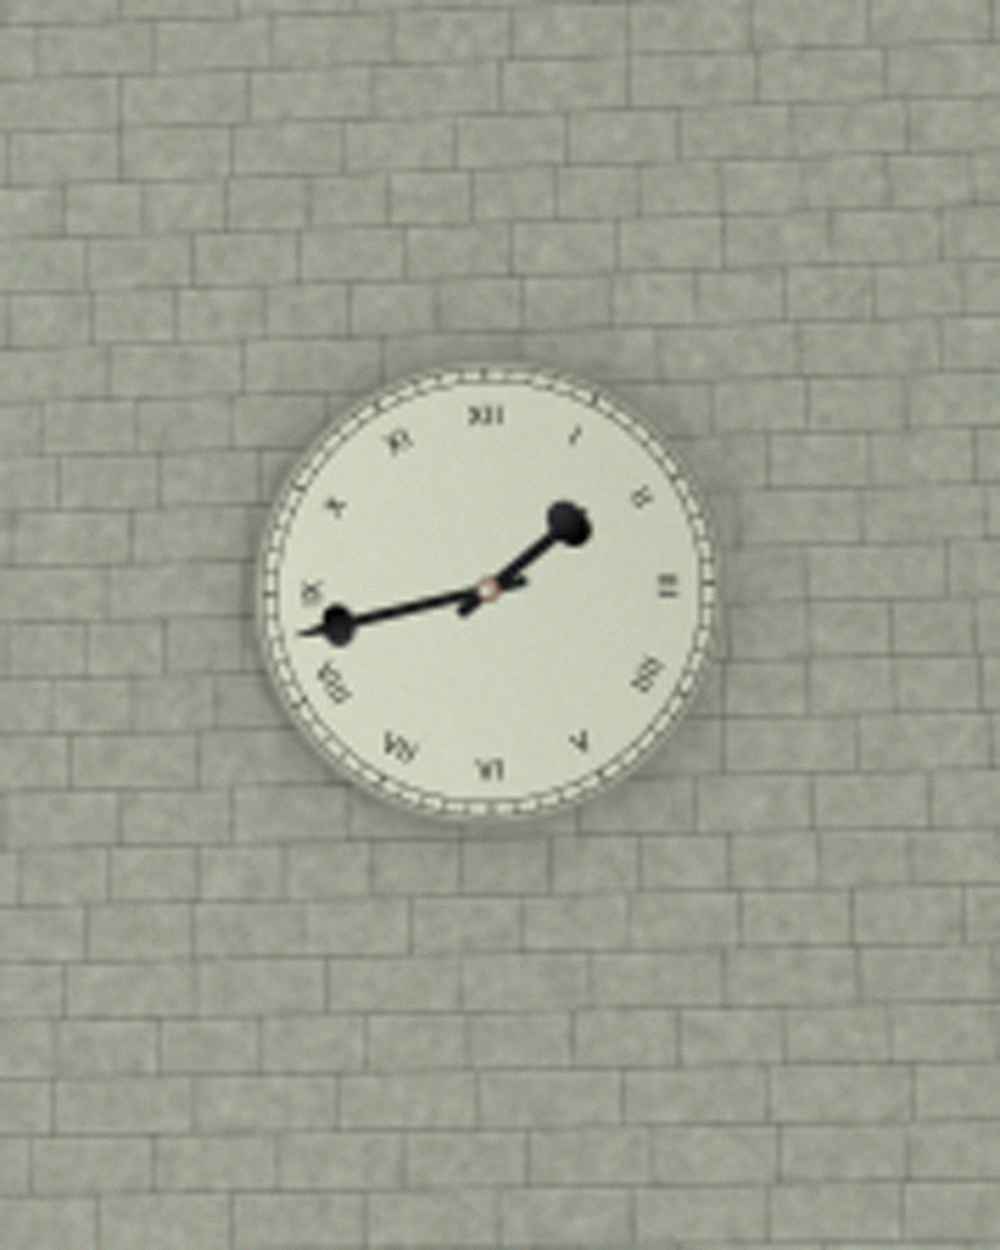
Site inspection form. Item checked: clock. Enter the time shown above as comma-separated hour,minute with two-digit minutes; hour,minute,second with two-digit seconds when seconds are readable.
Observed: 1,43
